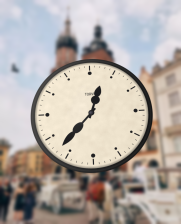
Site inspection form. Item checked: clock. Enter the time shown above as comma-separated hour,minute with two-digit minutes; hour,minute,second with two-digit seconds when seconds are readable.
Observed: 12,37
